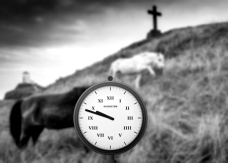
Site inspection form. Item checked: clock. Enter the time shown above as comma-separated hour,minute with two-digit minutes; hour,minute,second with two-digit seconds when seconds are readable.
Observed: 9,48
